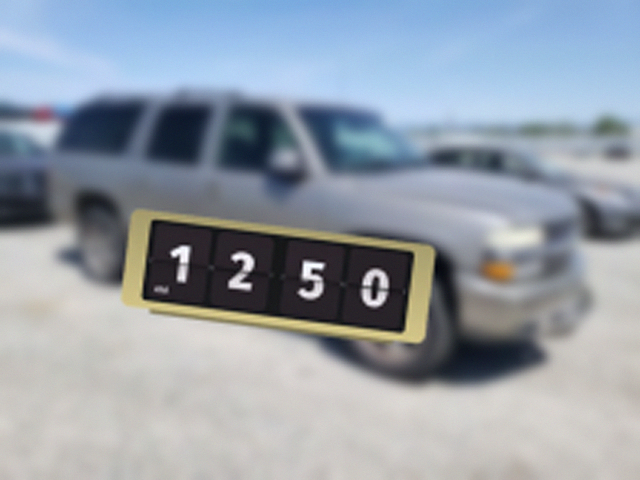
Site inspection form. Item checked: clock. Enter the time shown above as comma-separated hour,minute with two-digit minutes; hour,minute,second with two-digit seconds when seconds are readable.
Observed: 12,50
